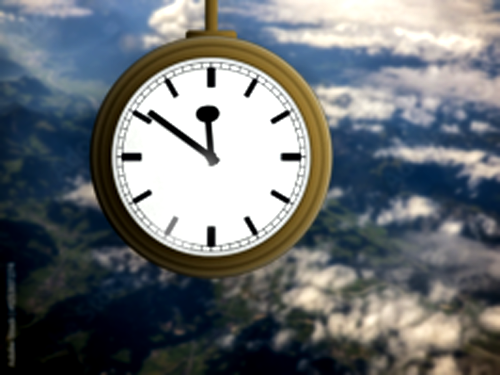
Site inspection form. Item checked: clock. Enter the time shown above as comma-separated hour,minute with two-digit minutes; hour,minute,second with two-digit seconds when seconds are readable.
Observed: 11,51
